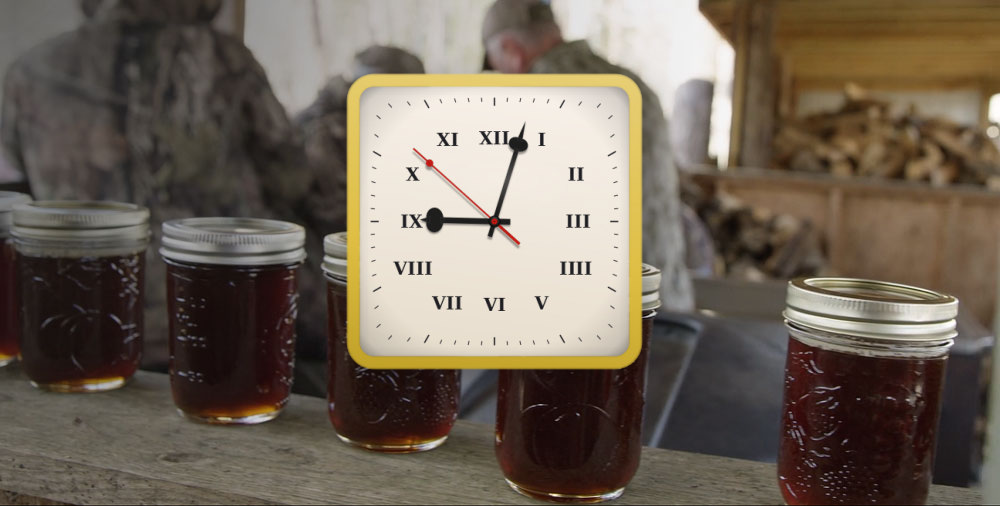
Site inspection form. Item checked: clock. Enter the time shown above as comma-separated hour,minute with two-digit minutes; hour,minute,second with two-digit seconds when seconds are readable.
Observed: 9,02,52
